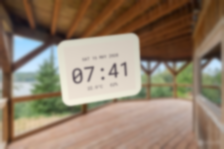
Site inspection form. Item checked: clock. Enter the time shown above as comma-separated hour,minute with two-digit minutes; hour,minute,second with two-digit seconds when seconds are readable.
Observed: 7,41
